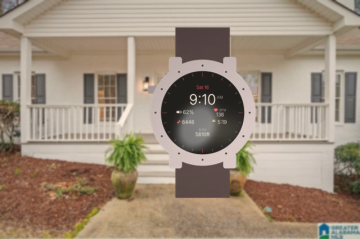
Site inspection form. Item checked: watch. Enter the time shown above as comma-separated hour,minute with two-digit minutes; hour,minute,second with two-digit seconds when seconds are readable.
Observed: 9,10
